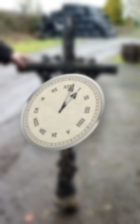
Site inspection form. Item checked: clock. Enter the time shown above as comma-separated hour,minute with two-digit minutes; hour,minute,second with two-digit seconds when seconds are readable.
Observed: 1,02
